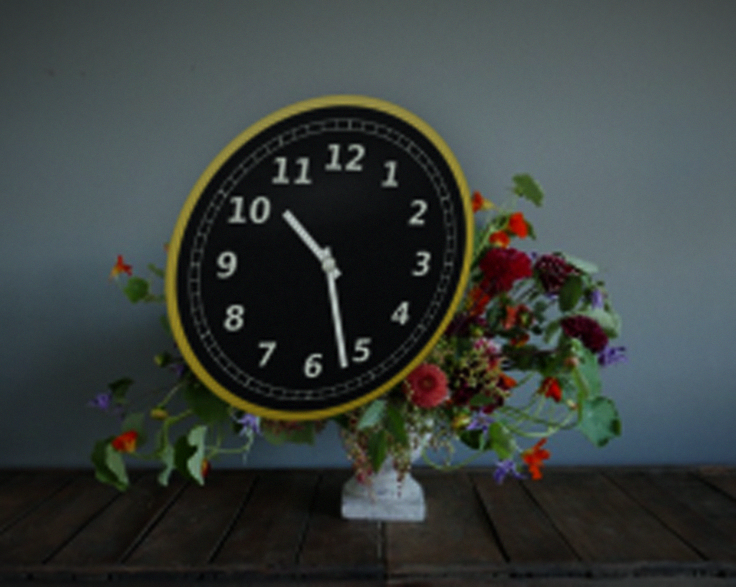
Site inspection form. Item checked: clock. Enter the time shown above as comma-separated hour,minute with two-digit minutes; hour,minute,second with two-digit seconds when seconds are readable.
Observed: 10,27
